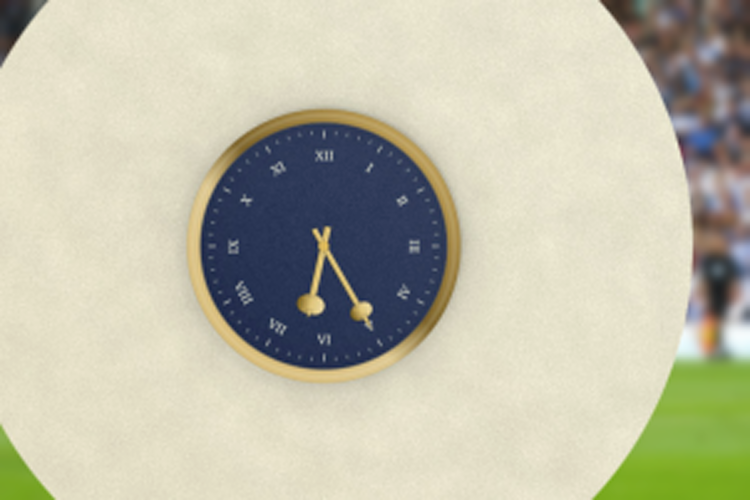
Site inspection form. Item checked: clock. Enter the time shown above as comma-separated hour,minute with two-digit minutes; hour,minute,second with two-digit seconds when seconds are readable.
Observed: 6,25
